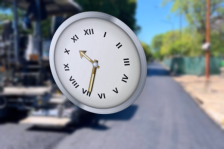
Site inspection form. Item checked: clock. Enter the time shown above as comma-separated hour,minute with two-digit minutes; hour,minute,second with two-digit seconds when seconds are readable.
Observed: 10,34
